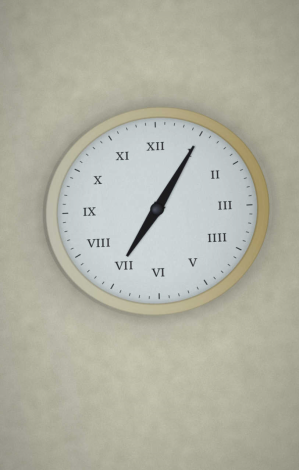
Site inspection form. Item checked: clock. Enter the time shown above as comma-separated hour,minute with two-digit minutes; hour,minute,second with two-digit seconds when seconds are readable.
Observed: 7,05
